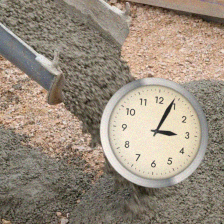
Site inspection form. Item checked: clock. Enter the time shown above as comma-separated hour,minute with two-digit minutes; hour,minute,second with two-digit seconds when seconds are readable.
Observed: 3,04
